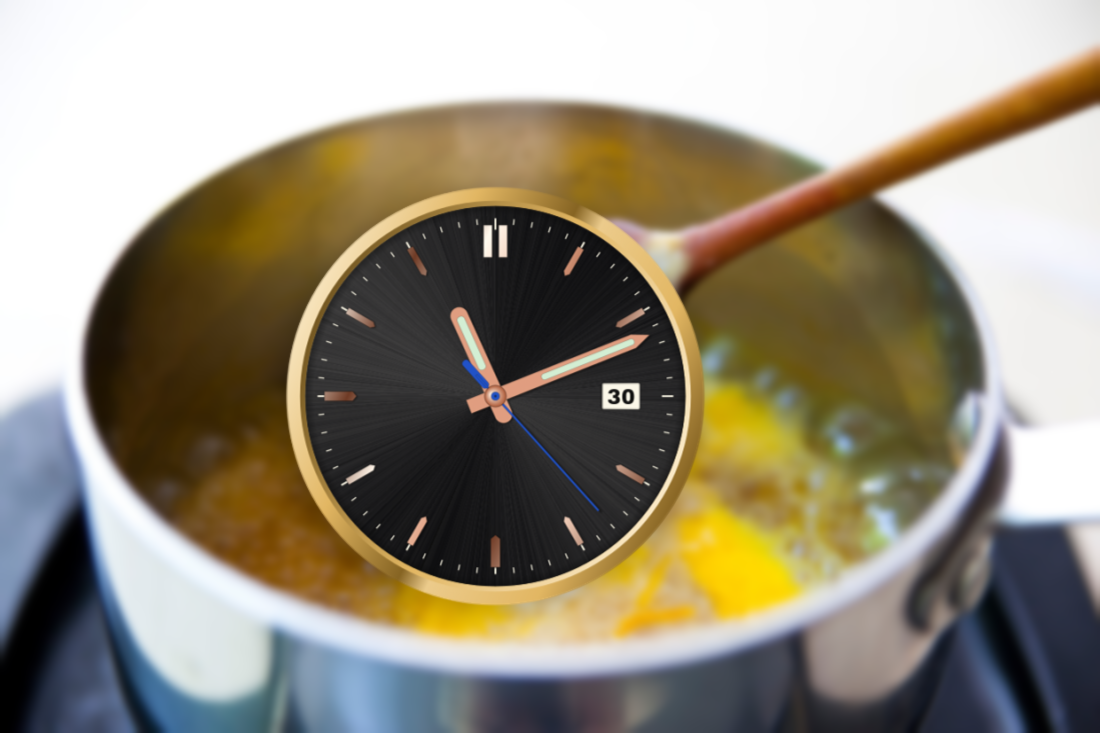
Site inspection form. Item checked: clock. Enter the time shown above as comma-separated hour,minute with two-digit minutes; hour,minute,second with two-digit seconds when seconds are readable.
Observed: 11,11,23
